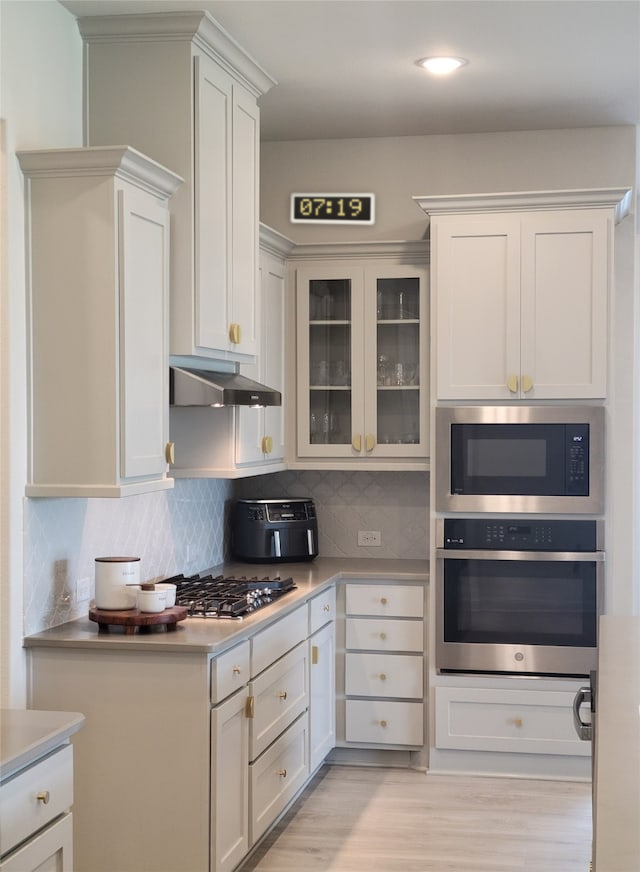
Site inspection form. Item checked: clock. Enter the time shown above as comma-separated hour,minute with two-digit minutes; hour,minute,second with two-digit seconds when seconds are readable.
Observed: 7,19
